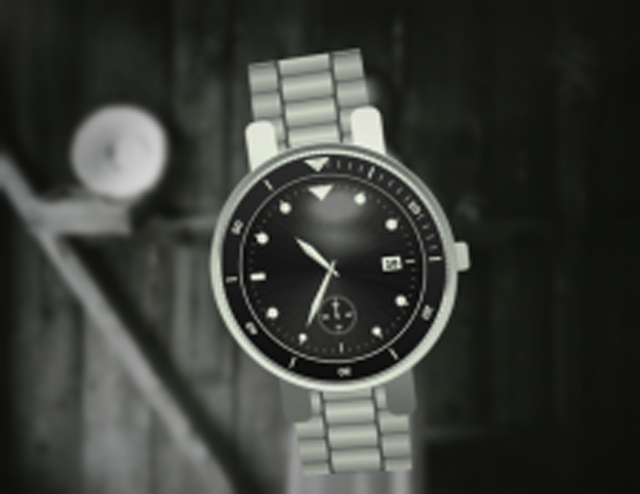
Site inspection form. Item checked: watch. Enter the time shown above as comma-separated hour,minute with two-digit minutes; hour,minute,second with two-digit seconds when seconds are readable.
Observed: 10,35
